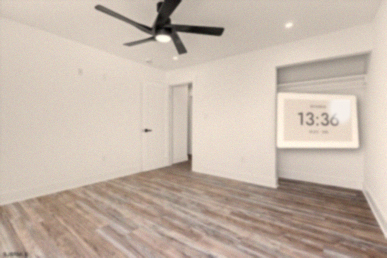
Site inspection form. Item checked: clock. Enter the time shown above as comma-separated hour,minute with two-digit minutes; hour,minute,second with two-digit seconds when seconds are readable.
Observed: 13,36
